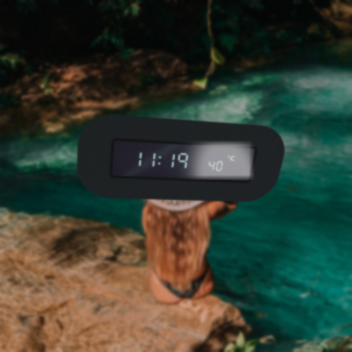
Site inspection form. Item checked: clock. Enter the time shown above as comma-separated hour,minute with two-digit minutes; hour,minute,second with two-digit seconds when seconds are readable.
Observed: 11,19
